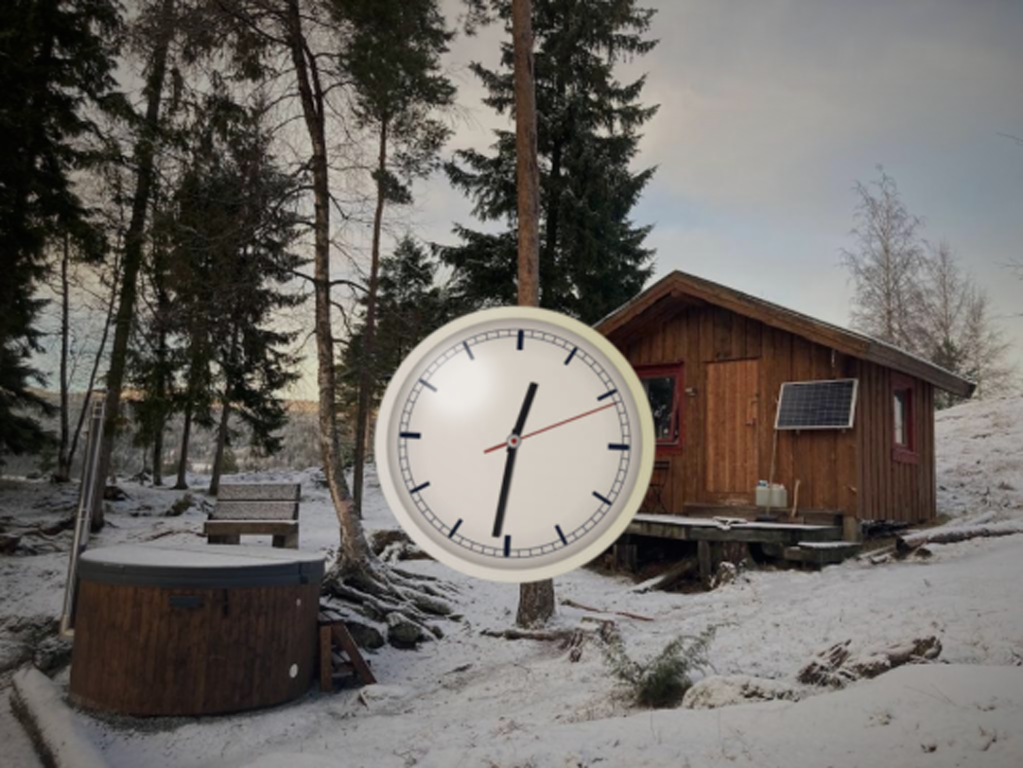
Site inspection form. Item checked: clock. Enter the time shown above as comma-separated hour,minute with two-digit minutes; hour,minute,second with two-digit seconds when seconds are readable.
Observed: 12,31,11
